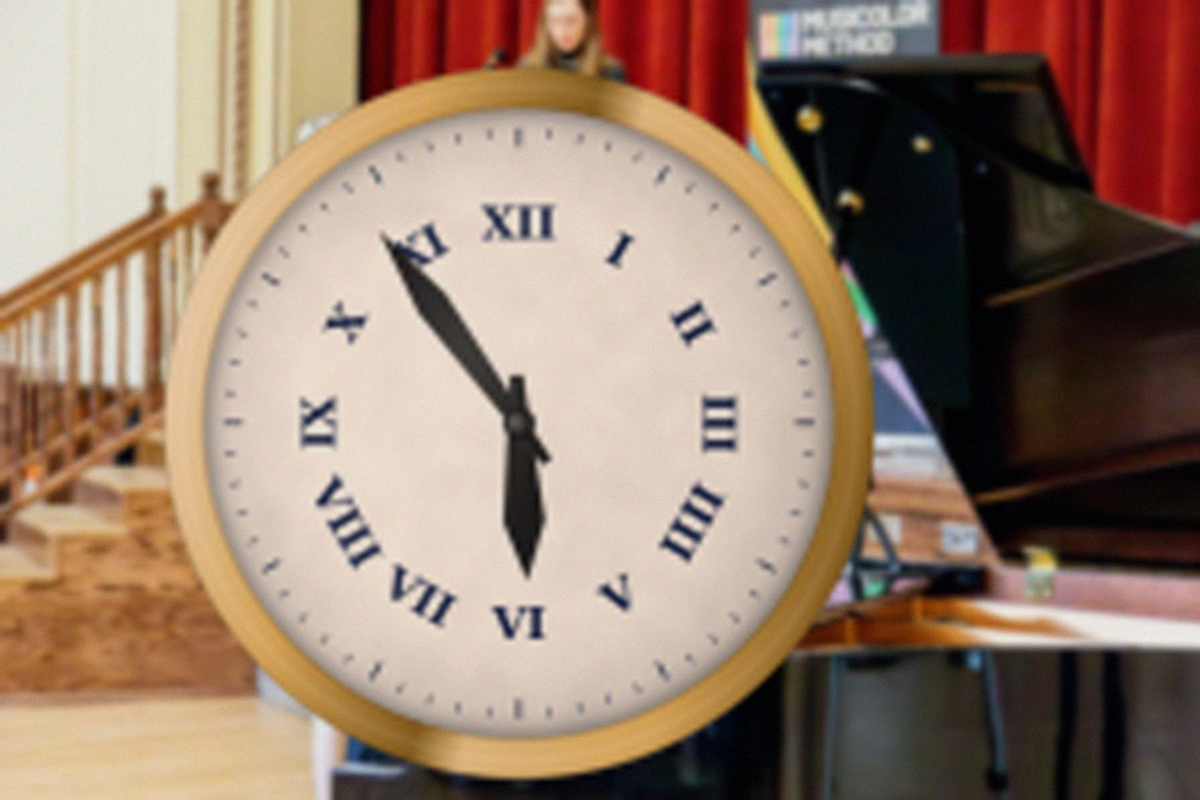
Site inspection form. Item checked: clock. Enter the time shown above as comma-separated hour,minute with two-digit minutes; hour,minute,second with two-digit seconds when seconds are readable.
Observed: 5,54
